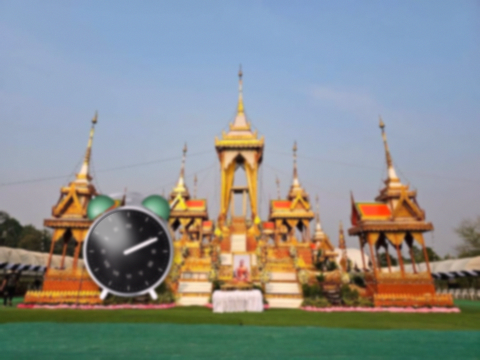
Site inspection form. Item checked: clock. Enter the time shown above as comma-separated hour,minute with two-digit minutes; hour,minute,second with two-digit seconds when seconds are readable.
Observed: 2,11
